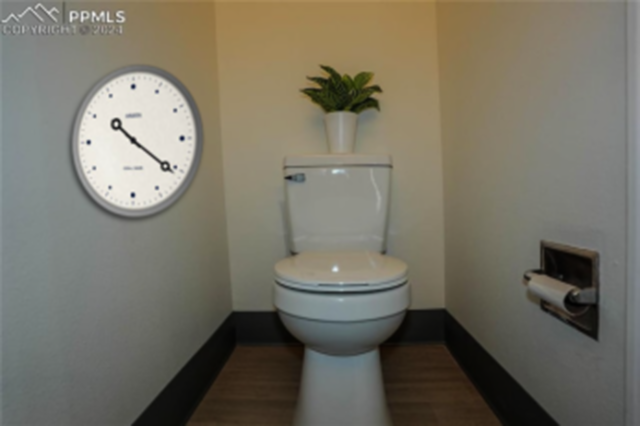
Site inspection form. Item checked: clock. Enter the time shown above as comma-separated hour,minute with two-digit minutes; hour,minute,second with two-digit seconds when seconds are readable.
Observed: 10,21
